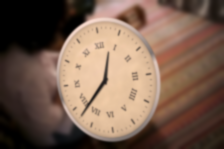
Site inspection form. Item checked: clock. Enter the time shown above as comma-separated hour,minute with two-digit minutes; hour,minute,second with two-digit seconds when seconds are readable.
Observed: 12,38
